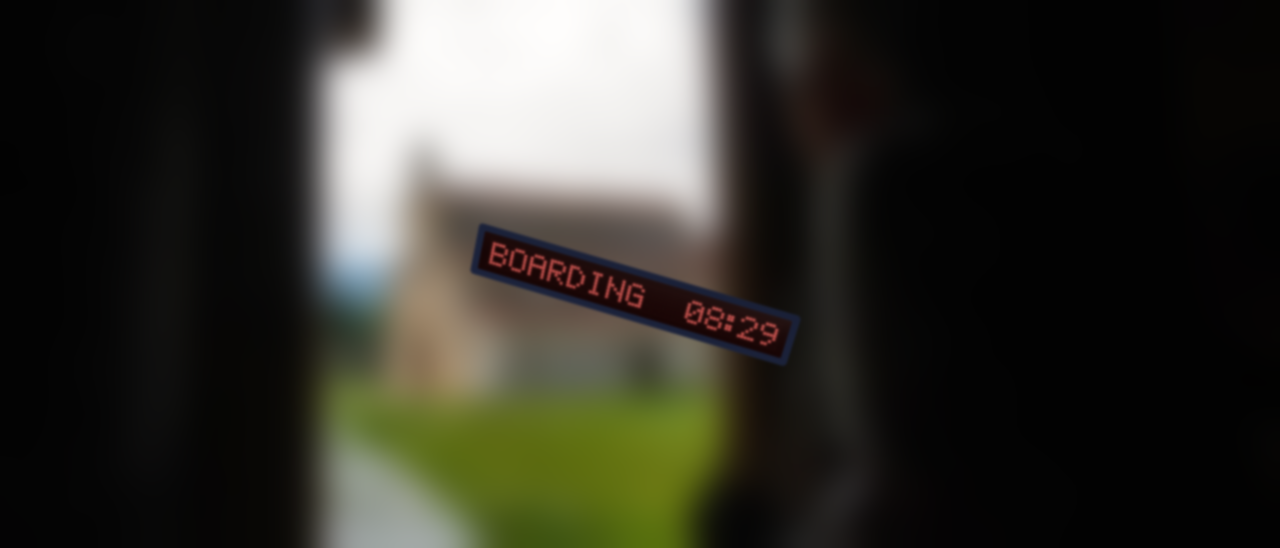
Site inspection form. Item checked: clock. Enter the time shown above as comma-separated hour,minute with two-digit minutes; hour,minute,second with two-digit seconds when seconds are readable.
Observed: 8,29
